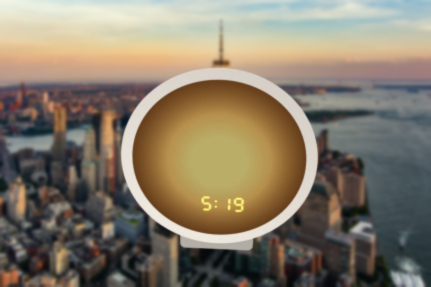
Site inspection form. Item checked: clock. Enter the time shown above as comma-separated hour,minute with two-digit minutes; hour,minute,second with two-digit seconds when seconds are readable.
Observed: 5,19
